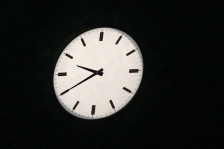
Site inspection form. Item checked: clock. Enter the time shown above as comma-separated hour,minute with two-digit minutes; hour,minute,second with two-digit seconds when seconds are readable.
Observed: 9,40
